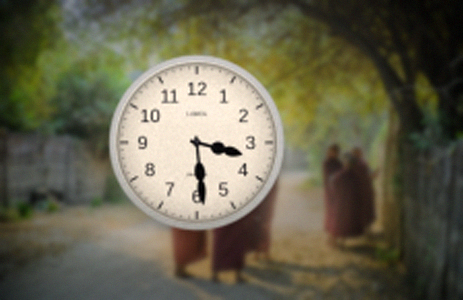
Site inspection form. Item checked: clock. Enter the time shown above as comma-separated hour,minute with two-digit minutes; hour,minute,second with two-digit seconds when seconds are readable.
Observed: 3,29
